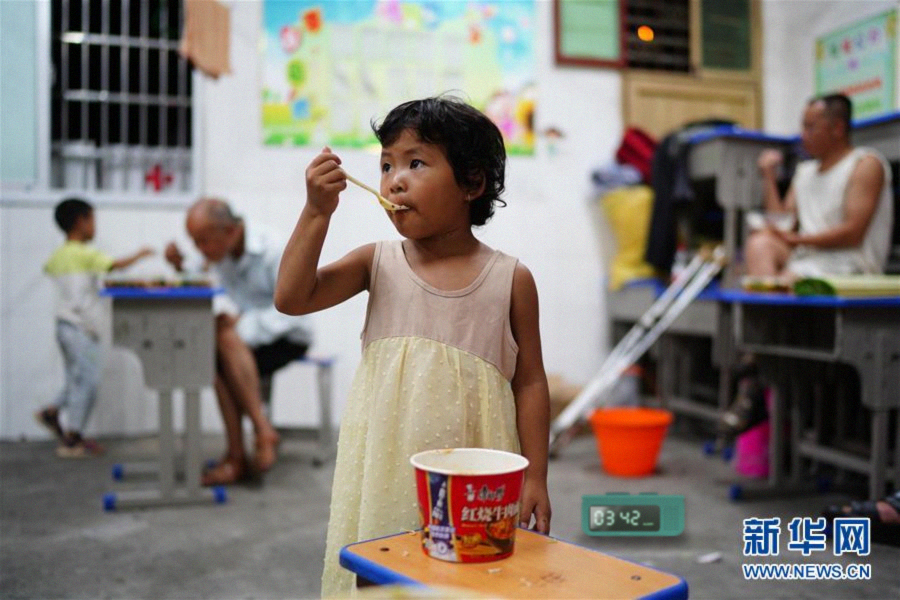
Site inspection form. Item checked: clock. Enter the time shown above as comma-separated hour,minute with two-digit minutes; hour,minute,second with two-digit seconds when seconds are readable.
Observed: 3,42
